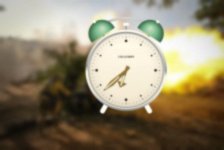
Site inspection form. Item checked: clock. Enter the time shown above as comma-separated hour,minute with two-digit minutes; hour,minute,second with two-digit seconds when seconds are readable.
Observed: 6,38
